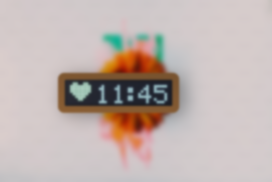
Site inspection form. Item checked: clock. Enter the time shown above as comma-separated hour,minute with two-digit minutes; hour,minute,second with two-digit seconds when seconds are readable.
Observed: 11,45
